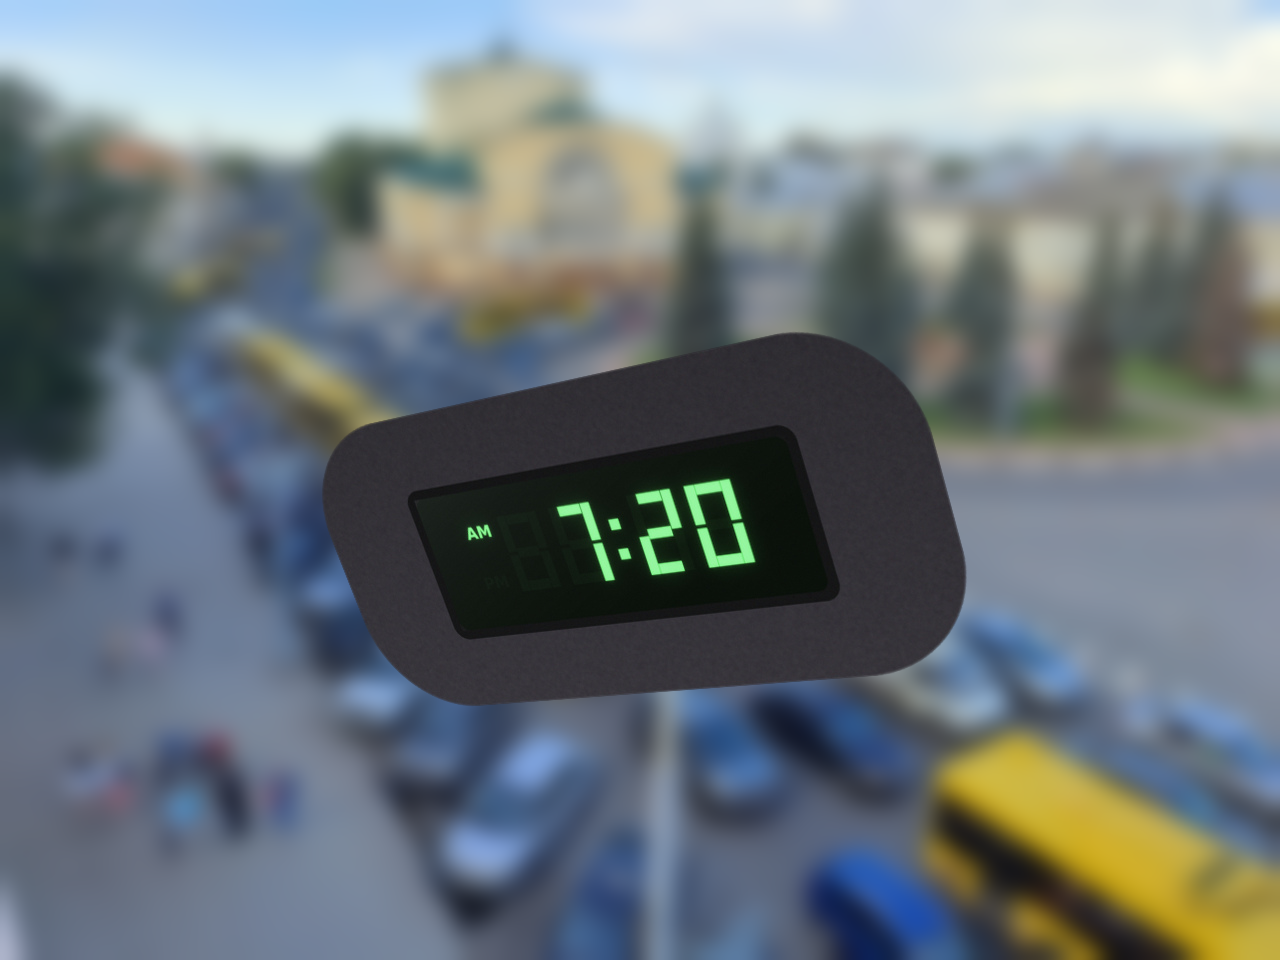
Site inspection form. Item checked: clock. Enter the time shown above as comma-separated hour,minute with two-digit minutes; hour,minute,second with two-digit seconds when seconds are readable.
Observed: 7,20
